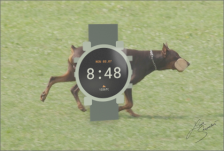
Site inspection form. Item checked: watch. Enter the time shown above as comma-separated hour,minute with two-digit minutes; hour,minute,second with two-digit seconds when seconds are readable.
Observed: 8,48
